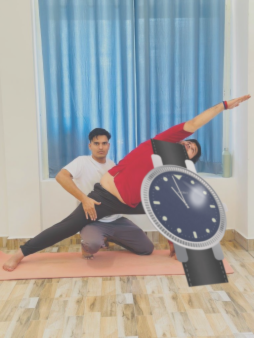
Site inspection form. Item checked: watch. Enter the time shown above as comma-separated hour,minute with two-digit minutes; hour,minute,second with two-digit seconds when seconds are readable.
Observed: 10,58
